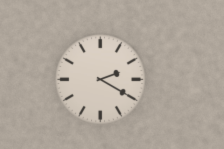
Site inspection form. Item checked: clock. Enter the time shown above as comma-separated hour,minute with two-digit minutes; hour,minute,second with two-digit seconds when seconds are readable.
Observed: 2,20
